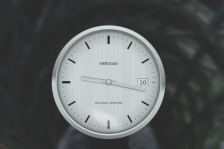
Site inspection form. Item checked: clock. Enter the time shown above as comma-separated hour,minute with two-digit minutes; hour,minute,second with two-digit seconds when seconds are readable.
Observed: 9,17
